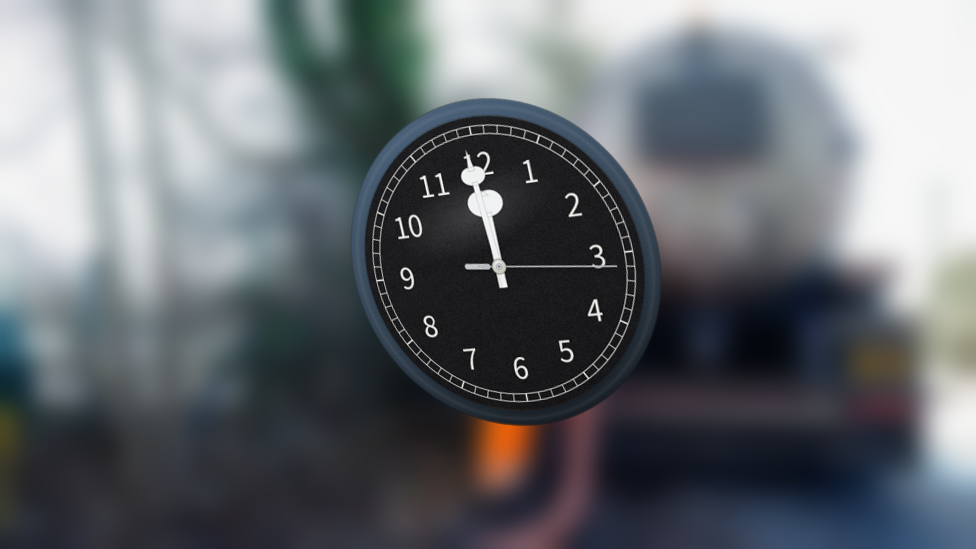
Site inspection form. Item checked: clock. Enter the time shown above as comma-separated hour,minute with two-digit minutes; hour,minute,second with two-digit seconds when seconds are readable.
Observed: 11,59,16
